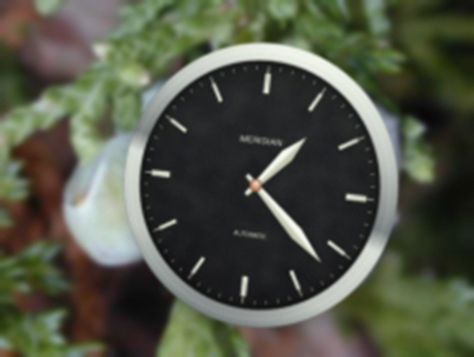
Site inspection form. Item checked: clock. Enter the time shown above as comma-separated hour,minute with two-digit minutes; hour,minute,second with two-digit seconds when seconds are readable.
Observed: 1,22
